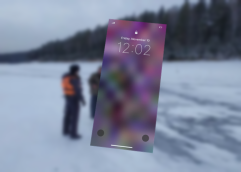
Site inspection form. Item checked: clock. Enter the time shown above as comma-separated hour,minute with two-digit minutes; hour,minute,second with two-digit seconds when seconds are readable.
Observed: 12,02
